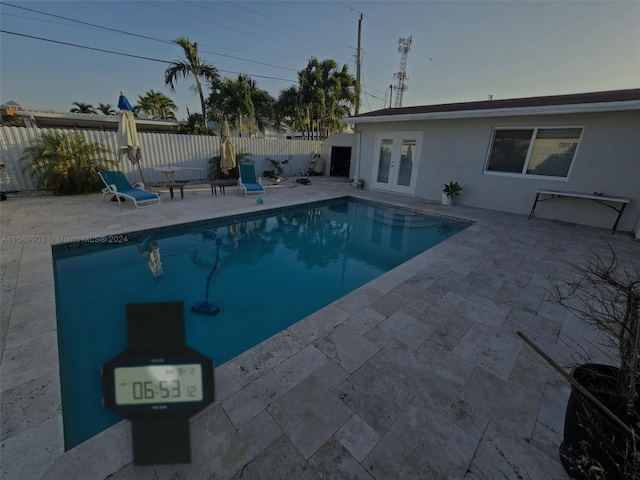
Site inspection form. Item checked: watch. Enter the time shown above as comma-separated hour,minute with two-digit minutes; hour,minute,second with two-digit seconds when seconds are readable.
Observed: 6,53,12
